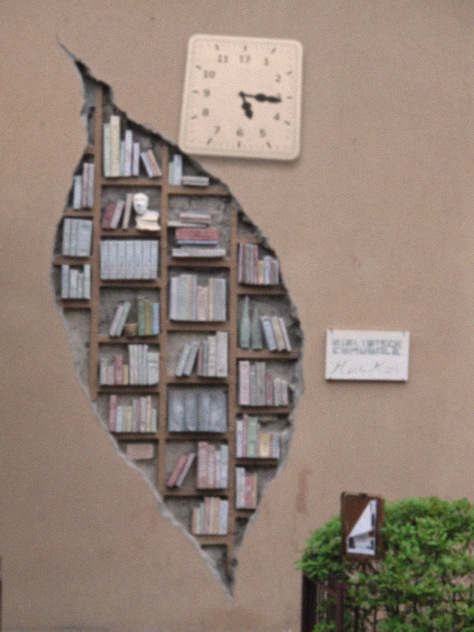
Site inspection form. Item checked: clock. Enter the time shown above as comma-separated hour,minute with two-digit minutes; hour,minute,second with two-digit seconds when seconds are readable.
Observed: 5,16
